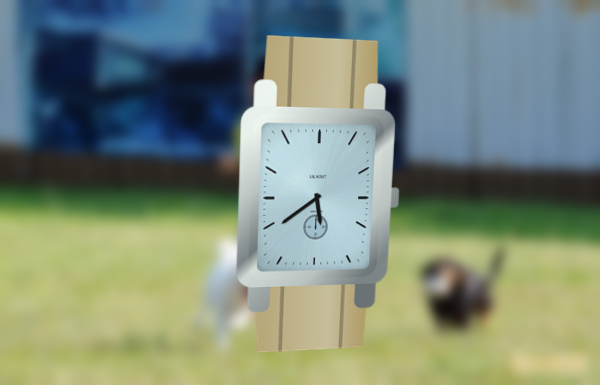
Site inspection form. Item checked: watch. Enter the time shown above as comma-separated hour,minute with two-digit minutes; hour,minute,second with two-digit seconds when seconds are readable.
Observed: 5,39
